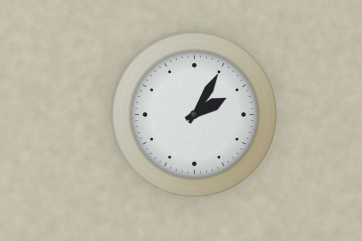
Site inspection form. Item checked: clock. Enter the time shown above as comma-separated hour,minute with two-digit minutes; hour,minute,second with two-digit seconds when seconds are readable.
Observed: 2,05
